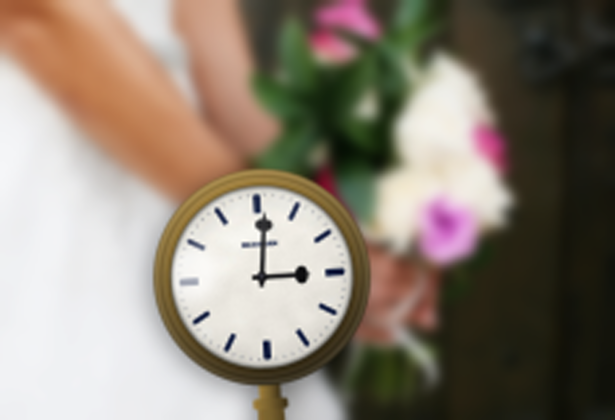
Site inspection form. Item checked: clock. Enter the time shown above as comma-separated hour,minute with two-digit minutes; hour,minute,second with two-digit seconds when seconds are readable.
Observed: 3,01
